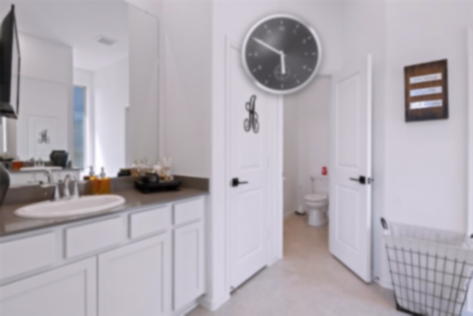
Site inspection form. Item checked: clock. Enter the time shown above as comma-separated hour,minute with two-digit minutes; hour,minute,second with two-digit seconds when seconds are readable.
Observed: 5,50
